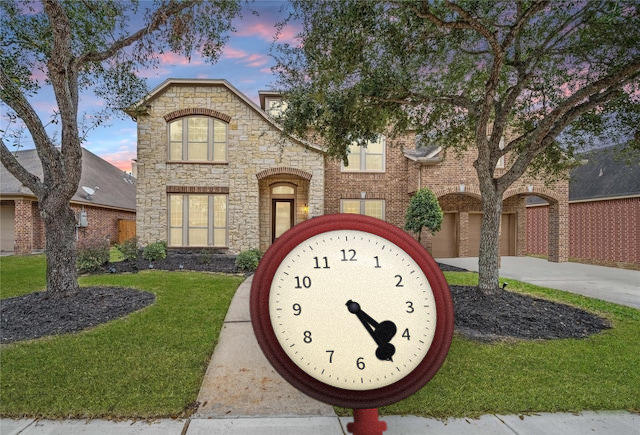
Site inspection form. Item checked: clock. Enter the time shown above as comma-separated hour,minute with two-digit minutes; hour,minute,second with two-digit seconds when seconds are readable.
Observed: 4,25
